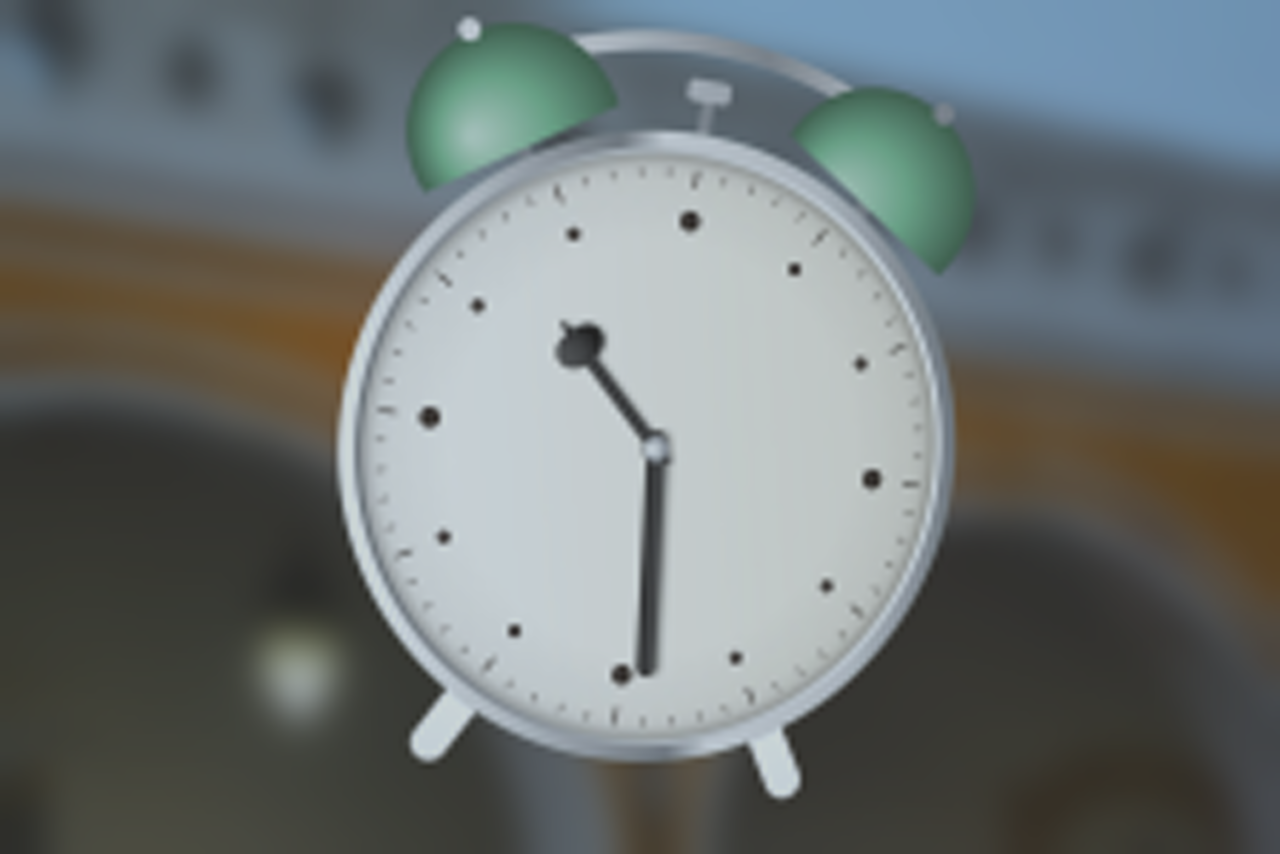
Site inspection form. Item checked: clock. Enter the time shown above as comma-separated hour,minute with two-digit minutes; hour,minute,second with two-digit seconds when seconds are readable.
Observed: 10,29
